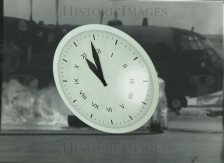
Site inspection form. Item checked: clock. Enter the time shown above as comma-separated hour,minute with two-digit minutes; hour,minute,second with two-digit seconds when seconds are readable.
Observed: 10,59
